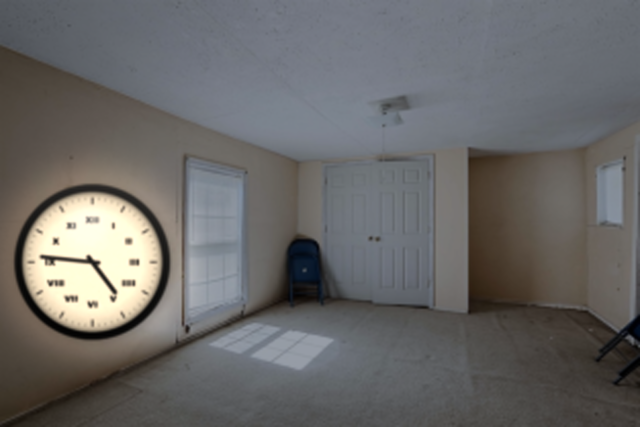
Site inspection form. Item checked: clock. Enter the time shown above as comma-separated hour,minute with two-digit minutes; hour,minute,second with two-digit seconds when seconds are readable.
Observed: 4,46
